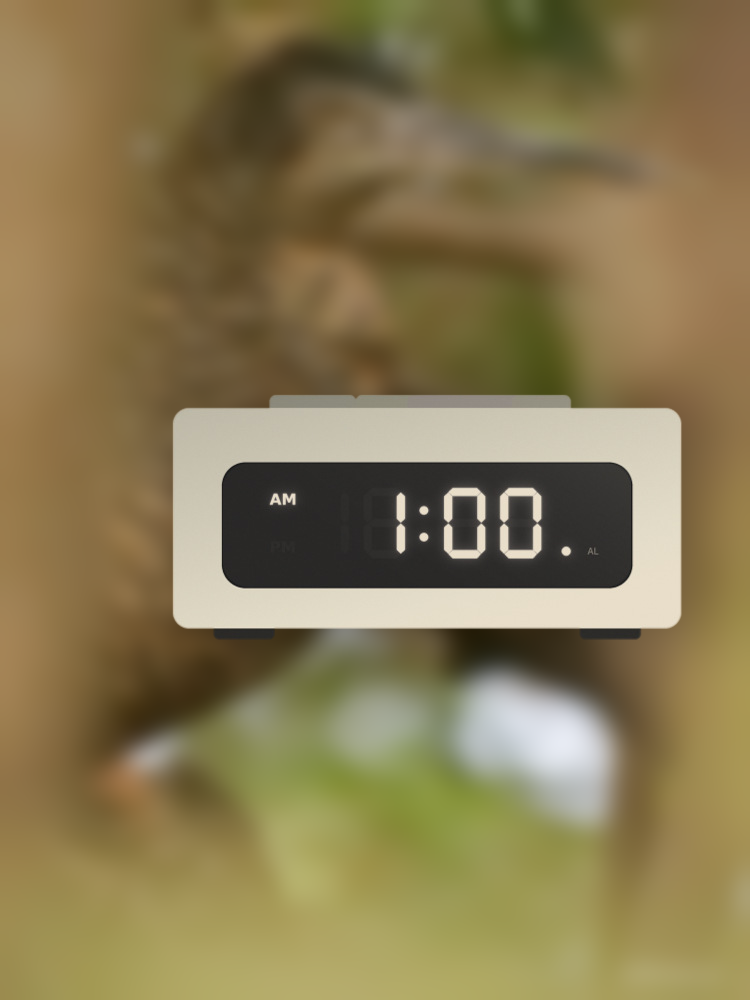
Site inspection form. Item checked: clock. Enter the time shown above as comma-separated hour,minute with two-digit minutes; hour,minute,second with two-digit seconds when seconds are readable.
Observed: 1,00
